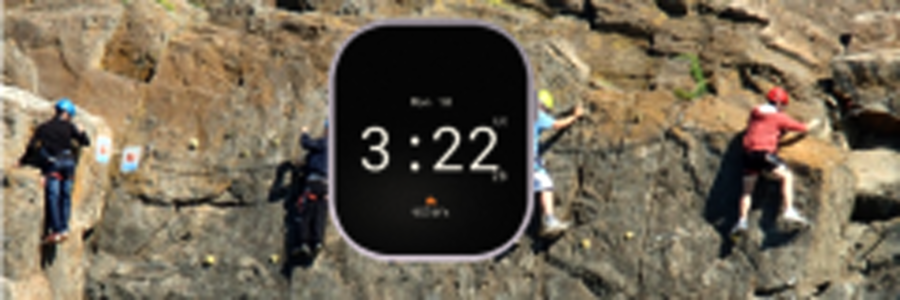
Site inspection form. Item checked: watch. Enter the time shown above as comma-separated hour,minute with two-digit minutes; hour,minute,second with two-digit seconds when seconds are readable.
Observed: 3,22
